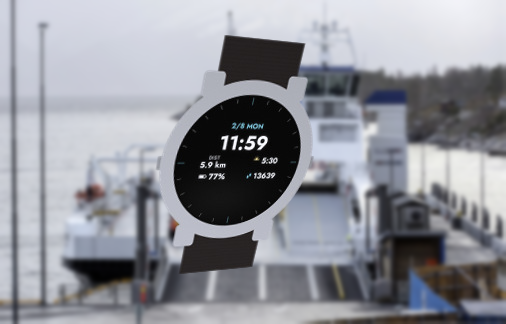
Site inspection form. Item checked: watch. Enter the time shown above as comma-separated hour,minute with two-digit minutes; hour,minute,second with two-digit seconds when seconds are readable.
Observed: 11,59
